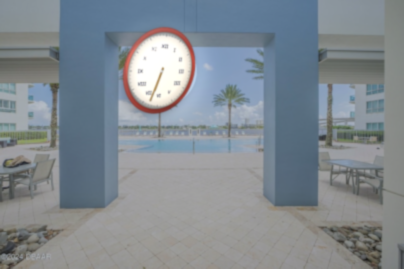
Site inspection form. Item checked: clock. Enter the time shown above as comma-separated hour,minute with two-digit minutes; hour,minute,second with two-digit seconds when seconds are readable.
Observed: 6,33
